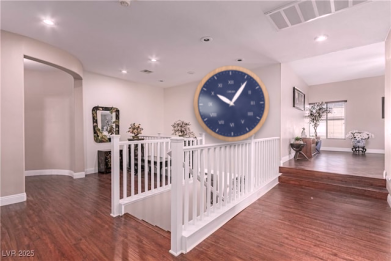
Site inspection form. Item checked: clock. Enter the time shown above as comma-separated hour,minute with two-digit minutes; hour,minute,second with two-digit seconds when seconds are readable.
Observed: 10,06
